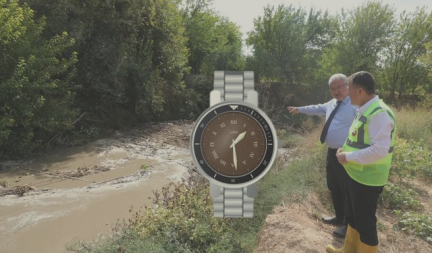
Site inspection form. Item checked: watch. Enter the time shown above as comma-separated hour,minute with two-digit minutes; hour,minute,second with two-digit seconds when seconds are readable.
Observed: 1,29
